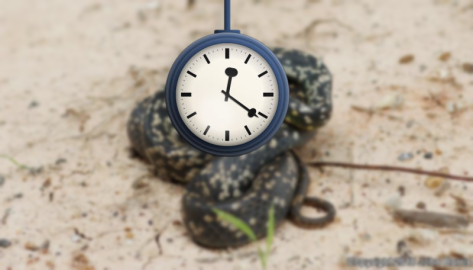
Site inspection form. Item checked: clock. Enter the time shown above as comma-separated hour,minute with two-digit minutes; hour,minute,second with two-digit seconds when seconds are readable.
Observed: 12,21
